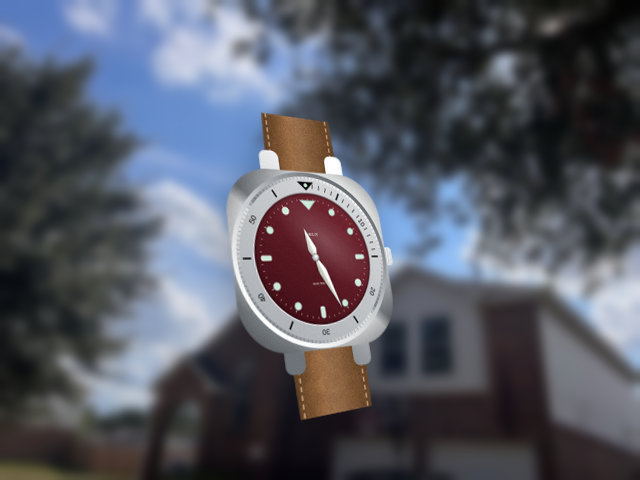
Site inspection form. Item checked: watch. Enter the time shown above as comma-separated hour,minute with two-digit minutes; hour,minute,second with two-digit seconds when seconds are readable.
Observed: 11,26
